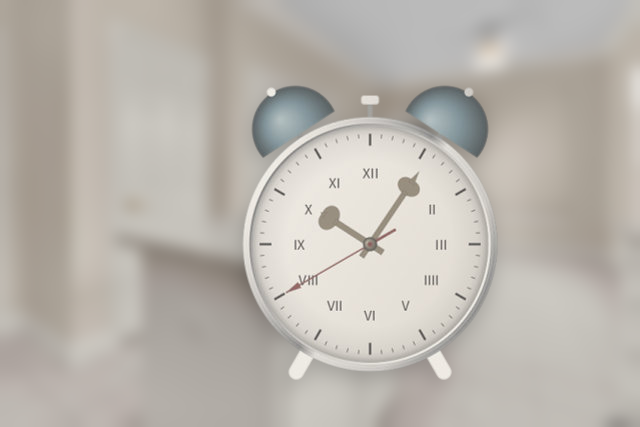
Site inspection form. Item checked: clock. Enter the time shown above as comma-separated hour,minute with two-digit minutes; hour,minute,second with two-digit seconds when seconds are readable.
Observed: 10,05,40
